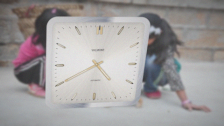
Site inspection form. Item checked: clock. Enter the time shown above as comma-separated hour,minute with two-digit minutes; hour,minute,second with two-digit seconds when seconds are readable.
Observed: 4,40
